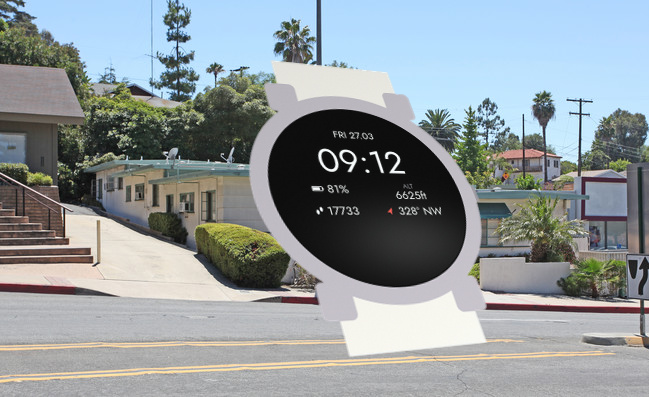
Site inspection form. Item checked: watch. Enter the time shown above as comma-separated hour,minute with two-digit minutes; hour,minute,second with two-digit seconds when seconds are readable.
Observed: 9,12
